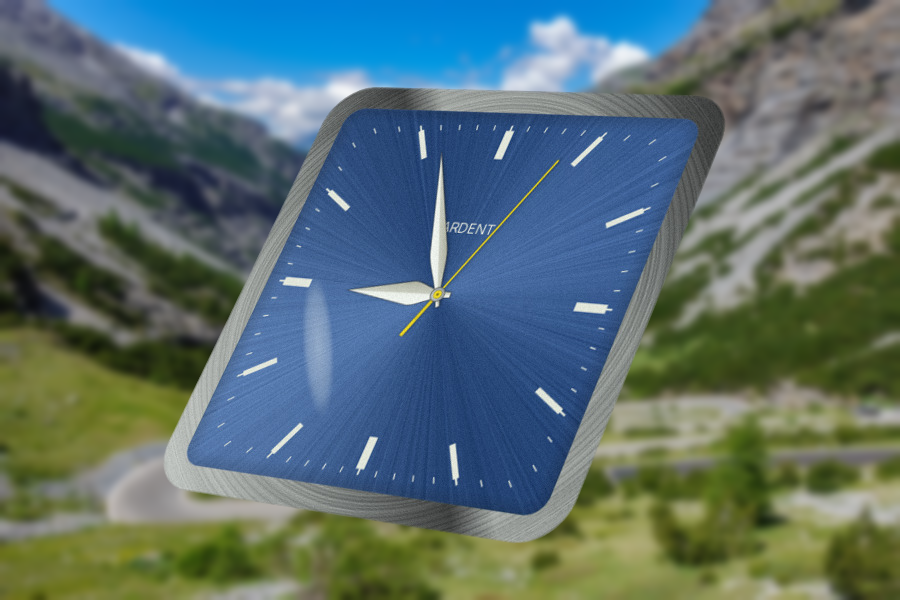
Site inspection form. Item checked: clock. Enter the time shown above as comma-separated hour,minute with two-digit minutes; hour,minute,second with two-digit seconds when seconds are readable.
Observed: 8,56,04
